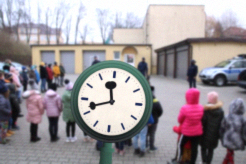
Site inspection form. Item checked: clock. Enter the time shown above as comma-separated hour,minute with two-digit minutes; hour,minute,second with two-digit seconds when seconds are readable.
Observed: 11,42
